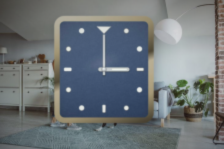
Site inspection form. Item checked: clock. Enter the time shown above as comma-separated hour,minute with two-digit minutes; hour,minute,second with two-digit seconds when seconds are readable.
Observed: 3,00
